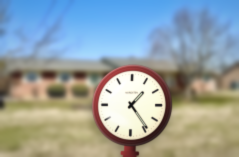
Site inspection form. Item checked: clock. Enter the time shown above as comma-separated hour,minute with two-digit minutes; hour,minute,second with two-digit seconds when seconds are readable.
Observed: 1,24
